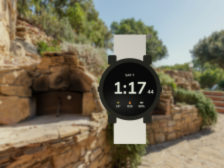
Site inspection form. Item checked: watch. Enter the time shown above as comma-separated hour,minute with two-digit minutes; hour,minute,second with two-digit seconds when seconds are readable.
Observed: 1,17
